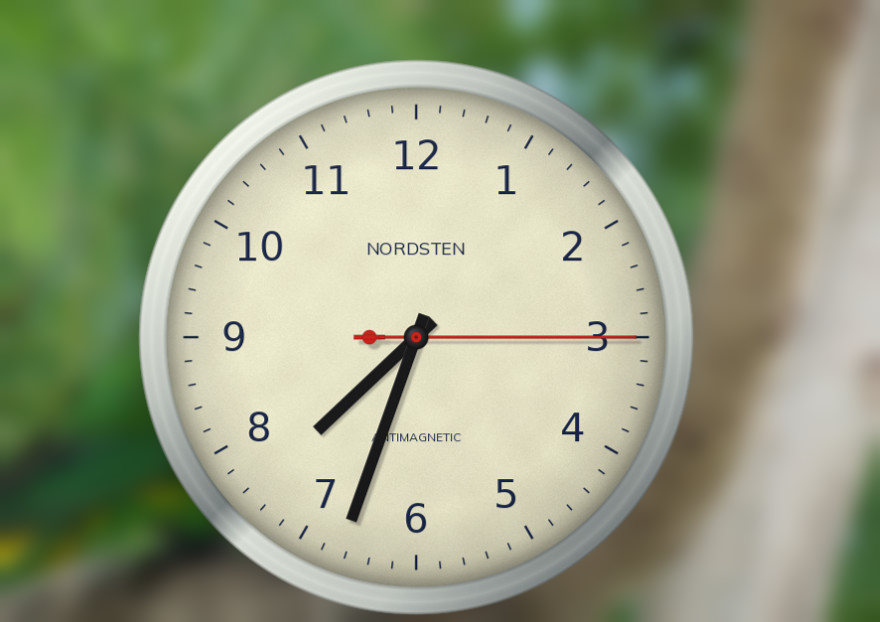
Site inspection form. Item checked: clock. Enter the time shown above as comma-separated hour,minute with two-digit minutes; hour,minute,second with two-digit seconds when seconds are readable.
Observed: 7,33,15
